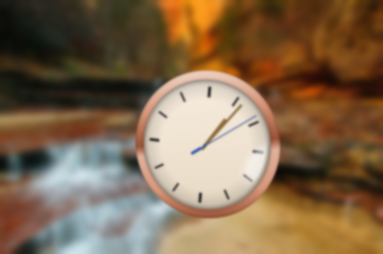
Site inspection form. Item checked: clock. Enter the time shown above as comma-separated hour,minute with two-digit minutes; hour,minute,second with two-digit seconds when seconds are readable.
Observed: 1,06,09
